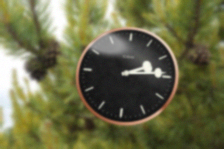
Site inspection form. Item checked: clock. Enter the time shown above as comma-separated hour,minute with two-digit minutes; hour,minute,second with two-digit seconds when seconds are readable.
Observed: 2,14
